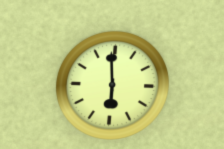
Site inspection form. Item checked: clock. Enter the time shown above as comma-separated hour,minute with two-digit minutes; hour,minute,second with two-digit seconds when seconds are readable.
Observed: 5,59
